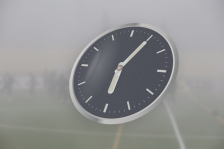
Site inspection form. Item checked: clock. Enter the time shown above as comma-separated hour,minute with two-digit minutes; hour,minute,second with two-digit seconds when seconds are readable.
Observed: 6,05
